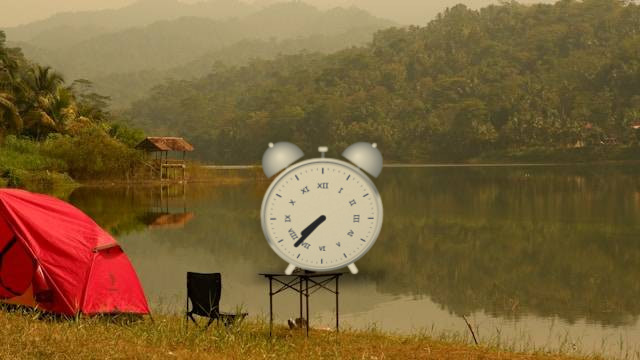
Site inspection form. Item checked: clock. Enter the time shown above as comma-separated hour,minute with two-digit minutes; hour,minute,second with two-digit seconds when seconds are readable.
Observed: 7,37
